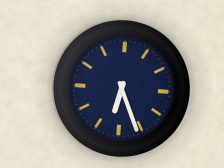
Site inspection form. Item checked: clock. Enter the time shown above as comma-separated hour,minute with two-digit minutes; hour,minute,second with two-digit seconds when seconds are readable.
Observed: 6,26
